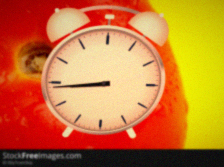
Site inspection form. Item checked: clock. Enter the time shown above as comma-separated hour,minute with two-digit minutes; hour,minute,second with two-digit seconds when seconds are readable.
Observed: 8,44
